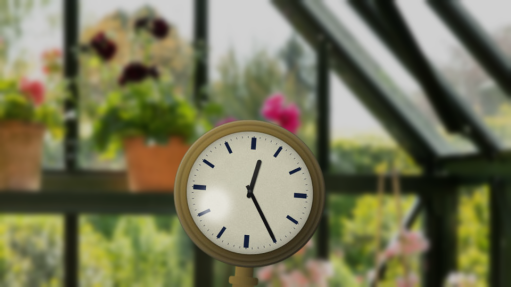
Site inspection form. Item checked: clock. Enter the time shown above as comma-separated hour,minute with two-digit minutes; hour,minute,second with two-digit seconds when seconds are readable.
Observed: 12,25
